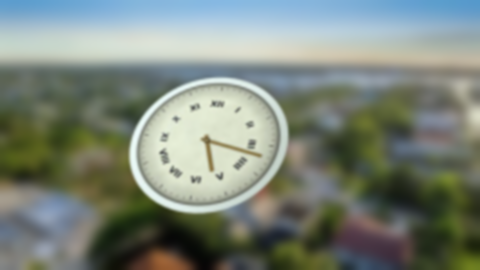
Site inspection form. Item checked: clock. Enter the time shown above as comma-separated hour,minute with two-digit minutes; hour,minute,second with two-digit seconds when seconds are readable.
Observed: 5,17
